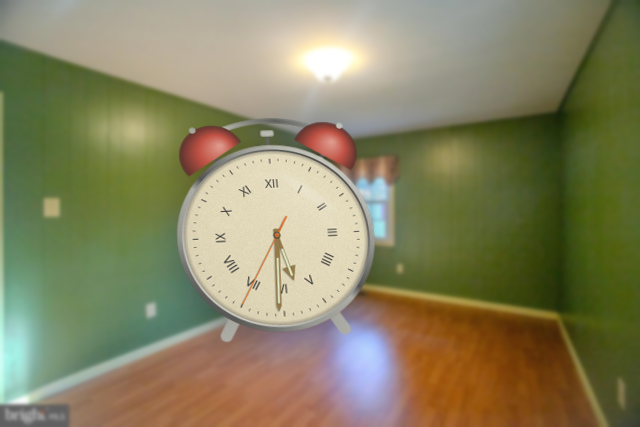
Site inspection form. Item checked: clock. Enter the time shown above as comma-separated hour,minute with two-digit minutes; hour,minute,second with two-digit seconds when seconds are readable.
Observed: 5,30,35
